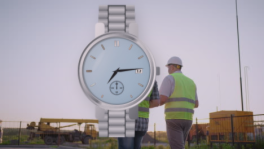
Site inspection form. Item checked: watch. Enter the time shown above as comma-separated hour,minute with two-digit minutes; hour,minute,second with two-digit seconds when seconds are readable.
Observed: 7,14
